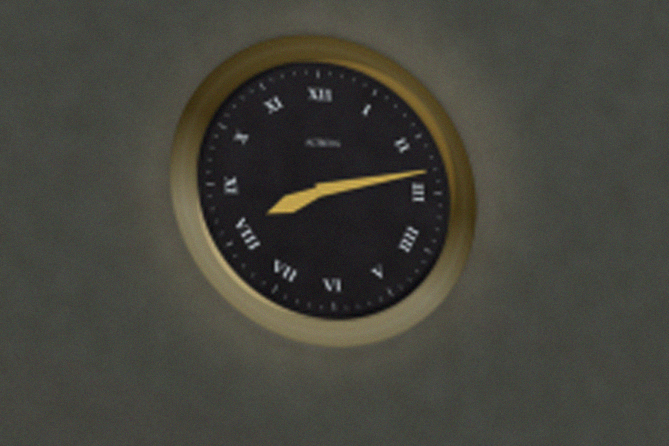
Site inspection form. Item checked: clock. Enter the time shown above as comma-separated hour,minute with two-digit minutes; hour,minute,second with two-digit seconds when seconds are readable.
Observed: 8,13
